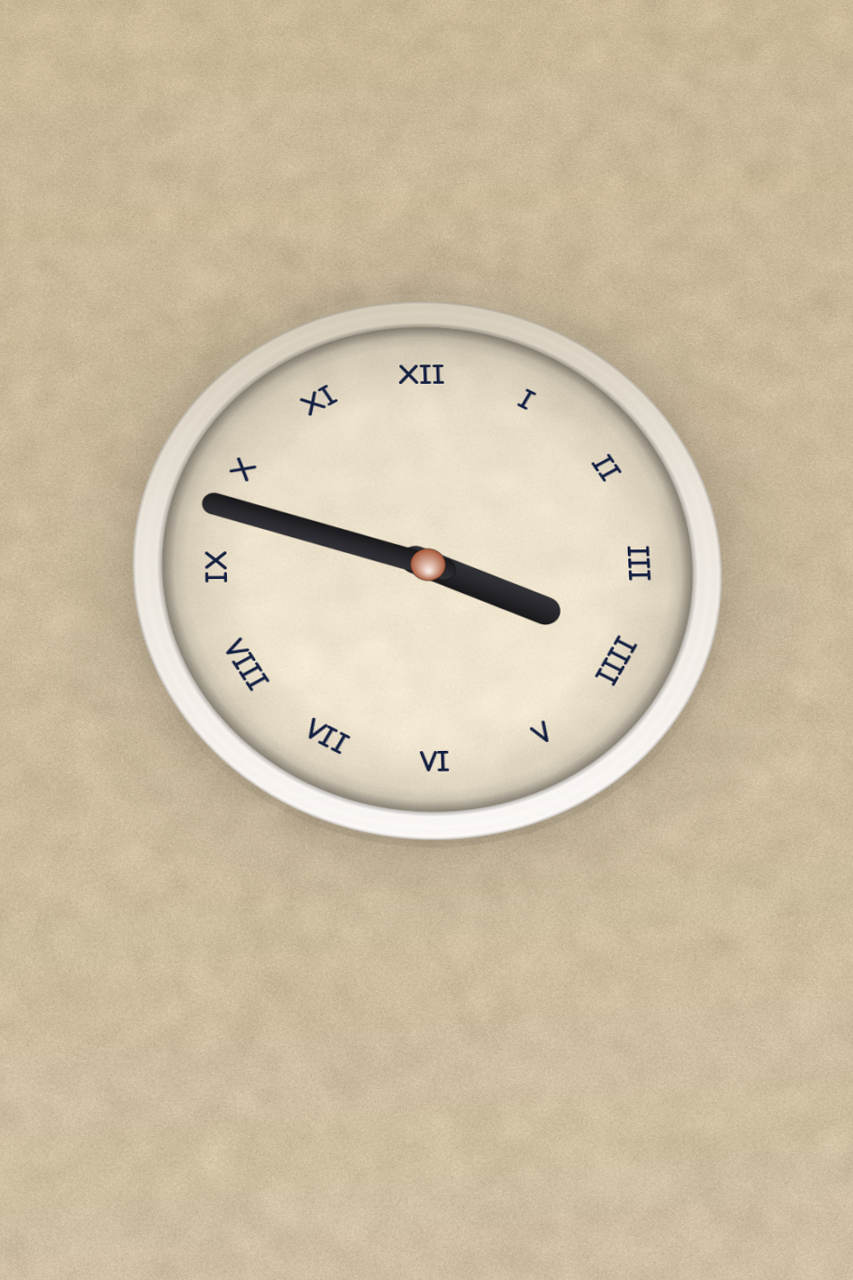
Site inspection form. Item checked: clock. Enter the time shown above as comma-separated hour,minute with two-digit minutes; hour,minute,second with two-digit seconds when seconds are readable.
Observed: 3,48
